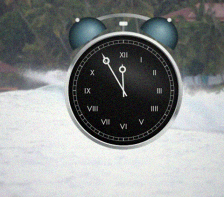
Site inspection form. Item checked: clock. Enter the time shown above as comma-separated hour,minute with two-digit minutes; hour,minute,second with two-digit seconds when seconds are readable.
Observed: 11,55
